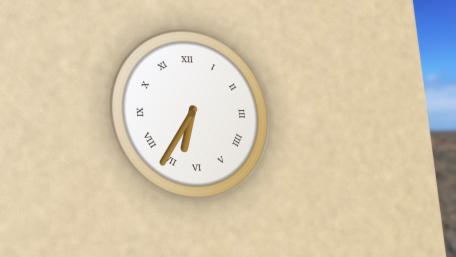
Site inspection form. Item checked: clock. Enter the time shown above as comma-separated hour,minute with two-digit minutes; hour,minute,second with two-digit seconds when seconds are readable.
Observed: 6,36
